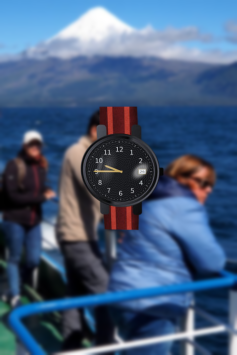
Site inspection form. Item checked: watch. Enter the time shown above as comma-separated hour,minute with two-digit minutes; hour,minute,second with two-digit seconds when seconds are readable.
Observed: 9,45
